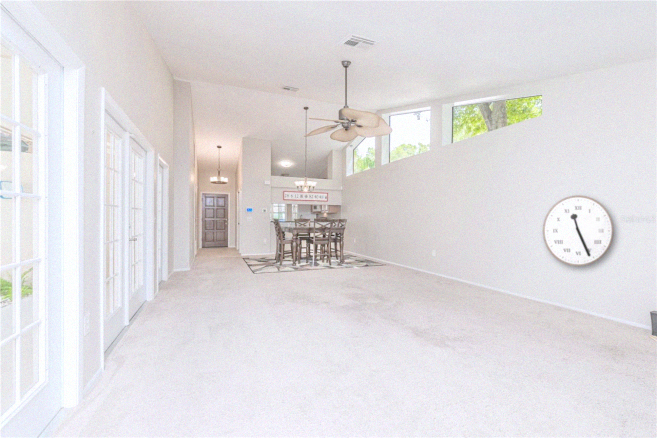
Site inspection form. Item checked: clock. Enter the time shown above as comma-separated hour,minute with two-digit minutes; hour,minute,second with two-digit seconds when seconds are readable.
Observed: 11,26
